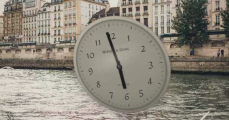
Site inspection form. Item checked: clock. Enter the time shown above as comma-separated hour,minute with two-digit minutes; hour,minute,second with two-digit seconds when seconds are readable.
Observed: 5,59
